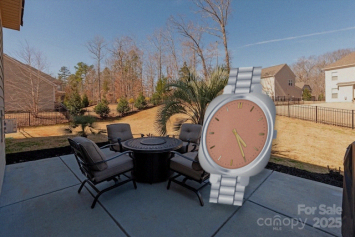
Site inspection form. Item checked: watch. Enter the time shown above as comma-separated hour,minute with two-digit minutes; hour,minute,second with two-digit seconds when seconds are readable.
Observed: 4,25
